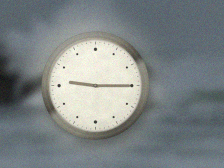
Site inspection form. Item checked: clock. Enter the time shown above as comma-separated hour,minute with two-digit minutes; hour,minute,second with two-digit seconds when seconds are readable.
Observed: 9,15
